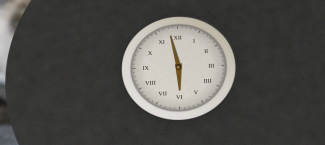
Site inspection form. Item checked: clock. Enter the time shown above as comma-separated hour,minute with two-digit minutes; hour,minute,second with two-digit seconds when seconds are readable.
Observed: 5,58
